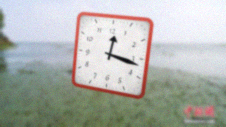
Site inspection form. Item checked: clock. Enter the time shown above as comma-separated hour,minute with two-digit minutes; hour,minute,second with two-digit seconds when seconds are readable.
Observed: 12,17
